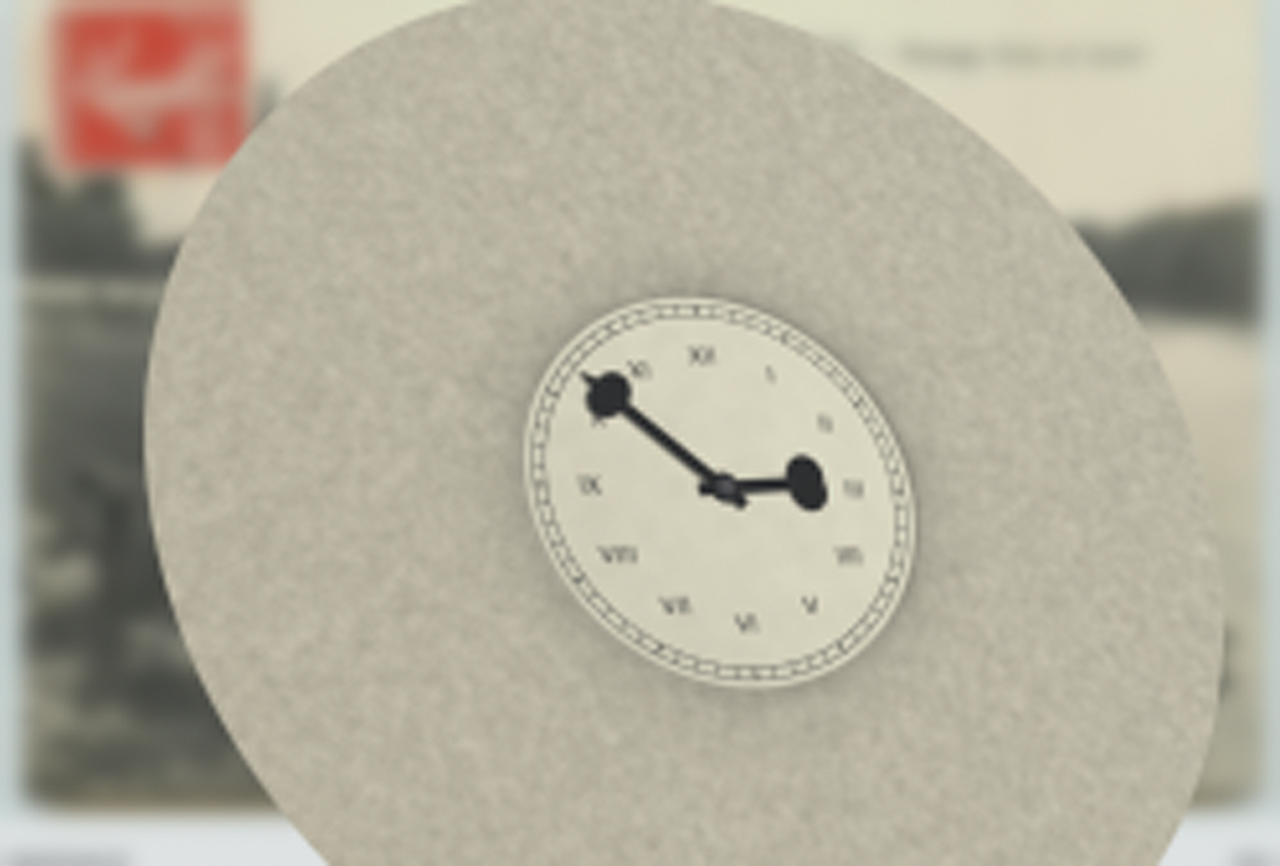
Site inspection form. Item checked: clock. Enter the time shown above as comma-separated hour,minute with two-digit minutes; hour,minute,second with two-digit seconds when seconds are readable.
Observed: 2,52
